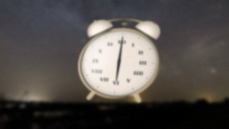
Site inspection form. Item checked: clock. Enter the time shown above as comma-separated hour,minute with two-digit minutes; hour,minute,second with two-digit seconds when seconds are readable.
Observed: 6,00
